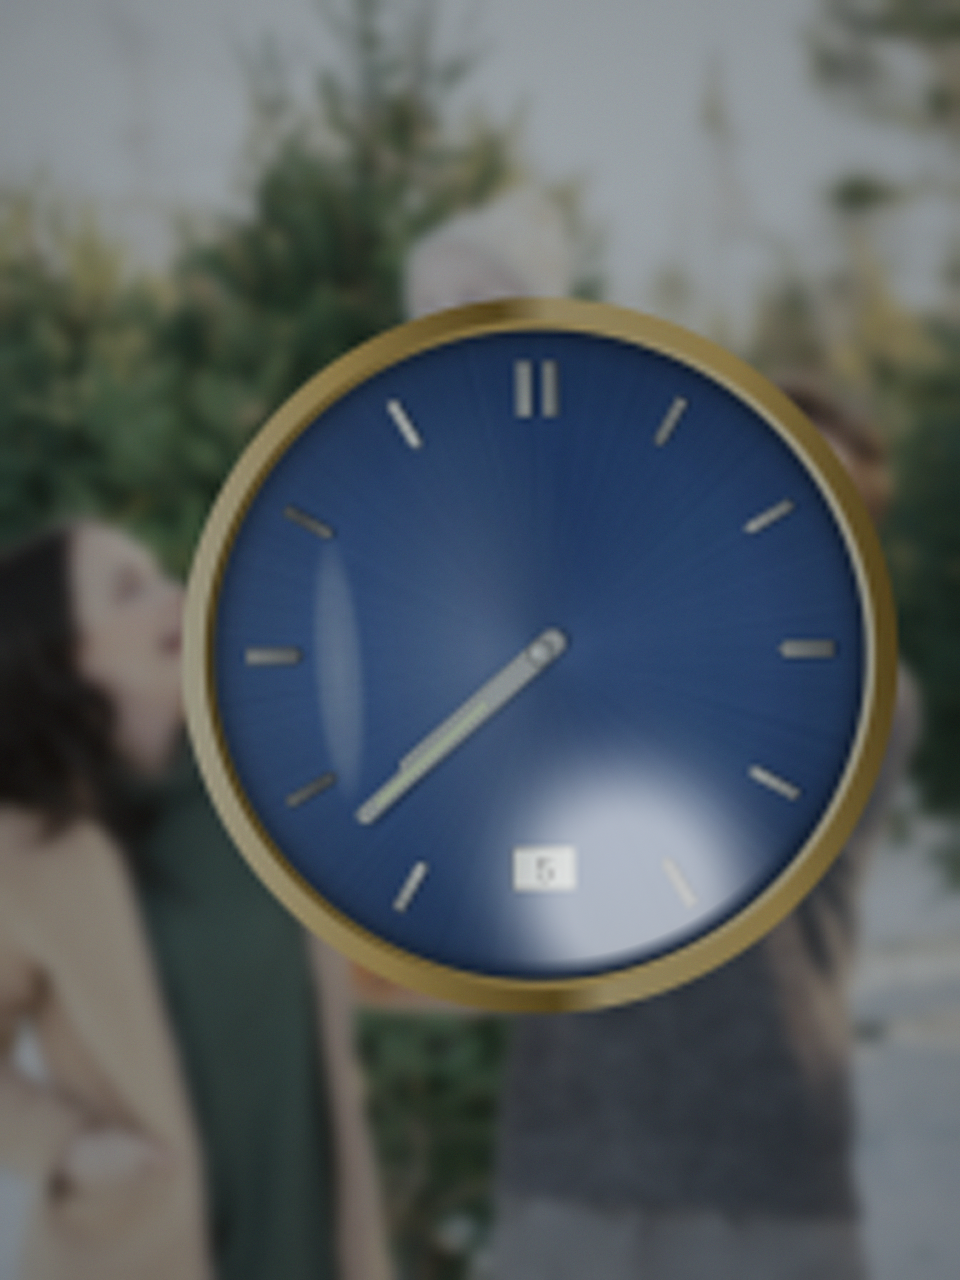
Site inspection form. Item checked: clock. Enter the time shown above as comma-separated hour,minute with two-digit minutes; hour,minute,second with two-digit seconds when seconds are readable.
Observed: 7,38
